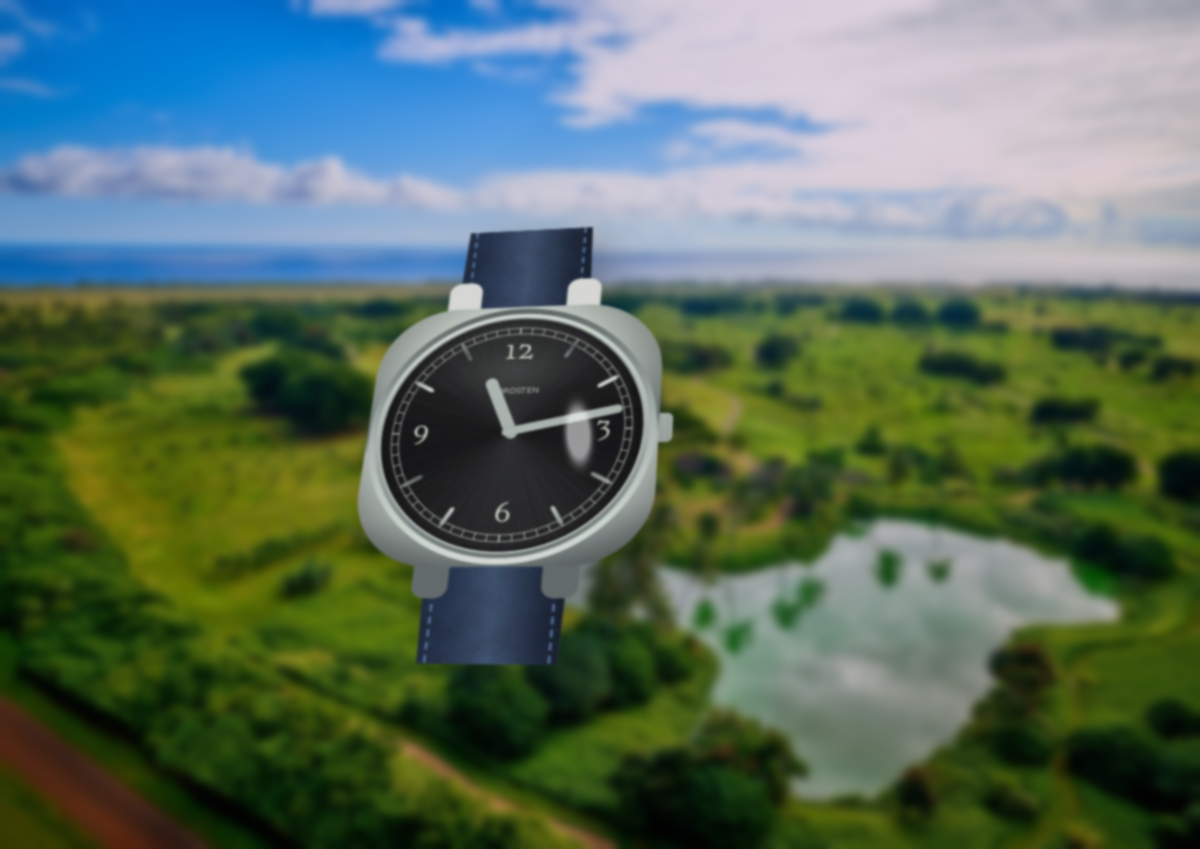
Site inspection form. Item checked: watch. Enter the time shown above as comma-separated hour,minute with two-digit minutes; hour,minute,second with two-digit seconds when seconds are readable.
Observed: 11,13
